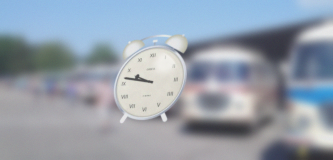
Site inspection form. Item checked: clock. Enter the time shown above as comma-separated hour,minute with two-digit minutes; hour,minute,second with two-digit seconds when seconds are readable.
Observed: 9,47
